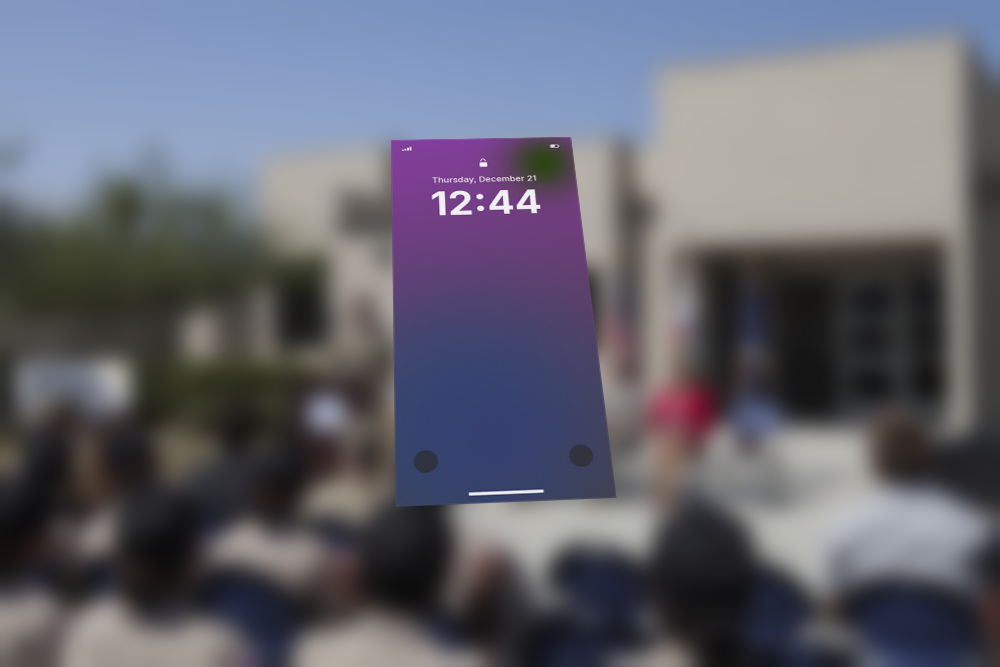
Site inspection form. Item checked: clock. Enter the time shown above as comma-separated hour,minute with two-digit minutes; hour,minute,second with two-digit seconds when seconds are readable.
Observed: 12,44
